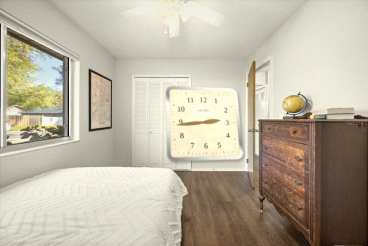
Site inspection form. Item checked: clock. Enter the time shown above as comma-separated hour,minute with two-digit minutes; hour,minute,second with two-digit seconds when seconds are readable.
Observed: 2,44
